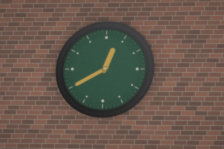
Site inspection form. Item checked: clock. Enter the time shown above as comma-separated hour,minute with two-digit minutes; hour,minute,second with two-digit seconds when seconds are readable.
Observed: 12,40
